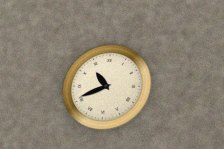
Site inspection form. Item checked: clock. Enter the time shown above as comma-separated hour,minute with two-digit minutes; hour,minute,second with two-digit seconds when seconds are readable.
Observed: 10,41
